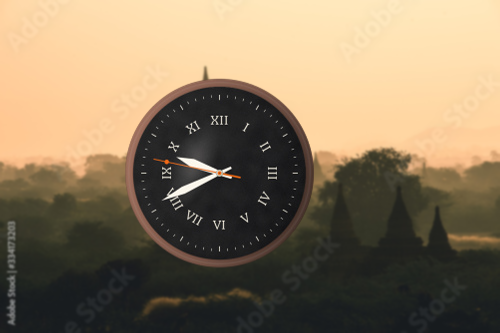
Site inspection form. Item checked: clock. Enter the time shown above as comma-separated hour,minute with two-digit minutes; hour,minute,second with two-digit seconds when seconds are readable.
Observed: 9,40,47
